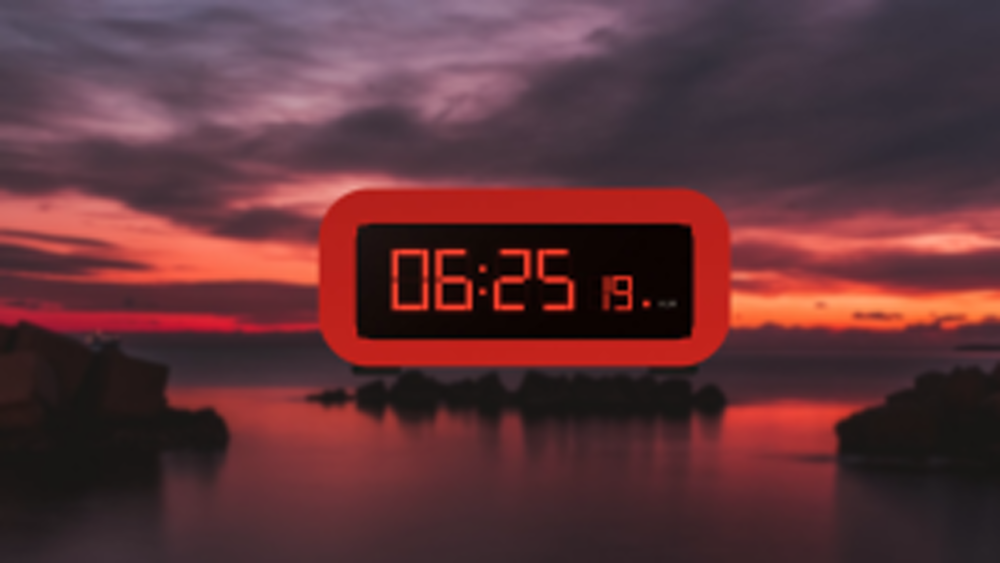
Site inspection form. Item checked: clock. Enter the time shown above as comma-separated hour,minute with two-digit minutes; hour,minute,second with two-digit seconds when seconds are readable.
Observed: 6,25,19
